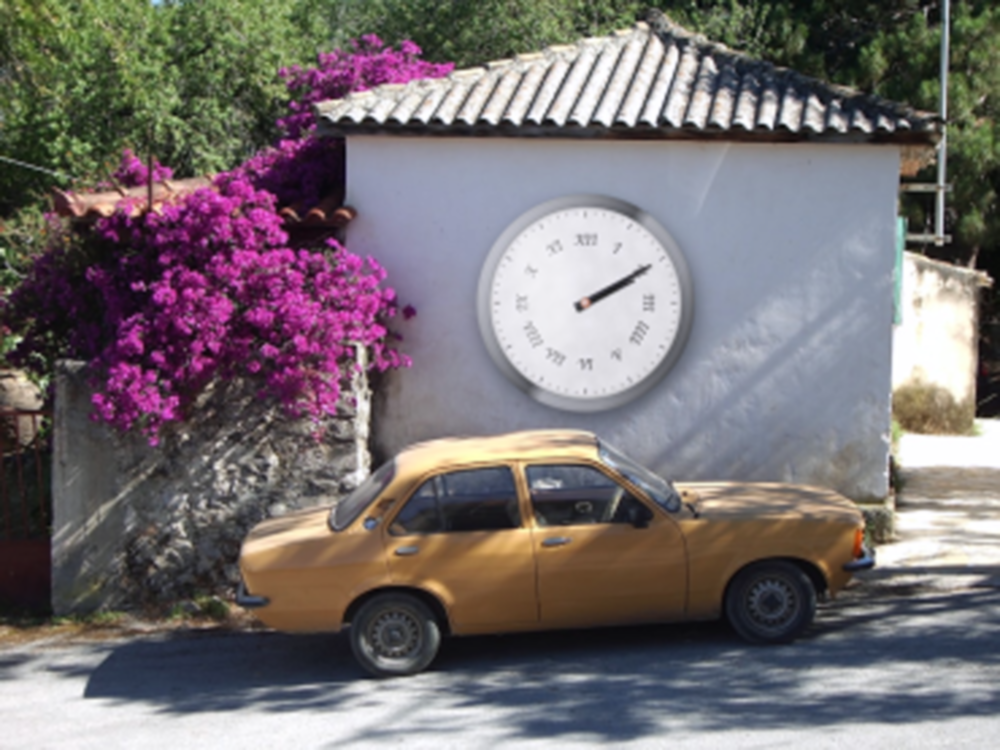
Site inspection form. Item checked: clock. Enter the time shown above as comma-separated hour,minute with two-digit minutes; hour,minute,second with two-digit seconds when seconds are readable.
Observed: 2,10
